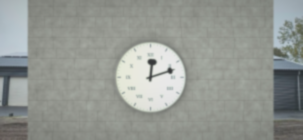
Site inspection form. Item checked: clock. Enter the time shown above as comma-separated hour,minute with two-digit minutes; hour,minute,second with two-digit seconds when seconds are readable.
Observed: 12,12
